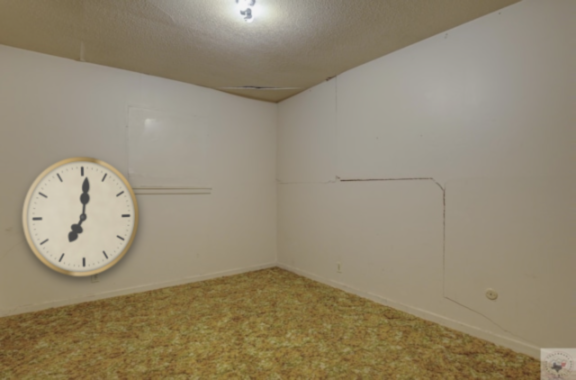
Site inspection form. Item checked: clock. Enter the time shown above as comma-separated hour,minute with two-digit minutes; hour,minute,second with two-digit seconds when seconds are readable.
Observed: 7,01
